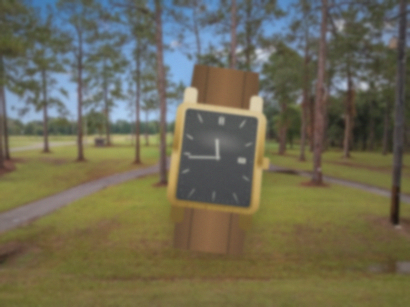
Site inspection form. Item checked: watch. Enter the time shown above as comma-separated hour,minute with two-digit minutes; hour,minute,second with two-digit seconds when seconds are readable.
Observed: 11,44
